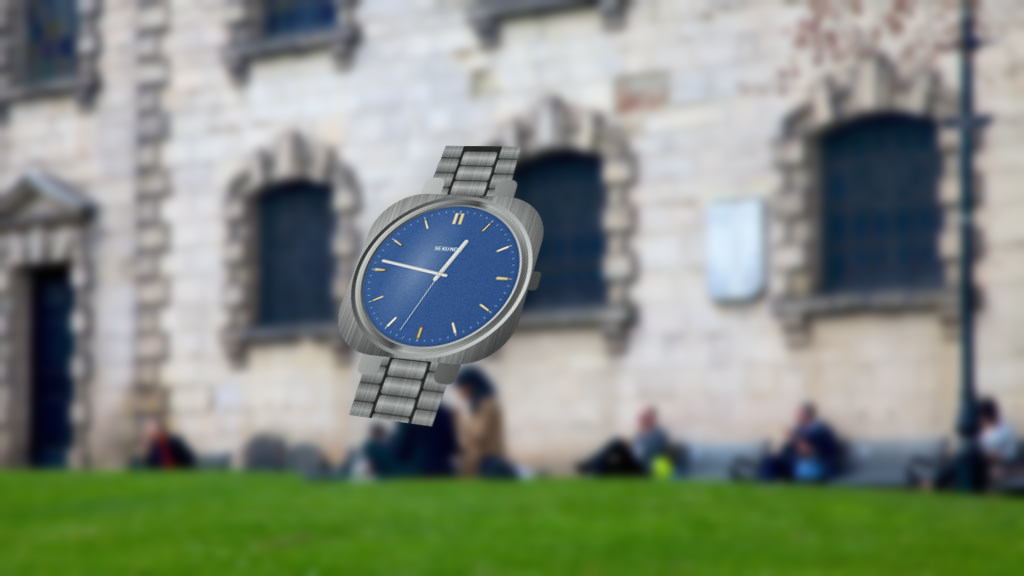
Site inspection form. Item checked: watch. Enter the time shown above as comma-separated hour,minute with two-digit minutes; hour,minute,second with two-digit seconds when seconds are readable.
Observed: 12,46,33
